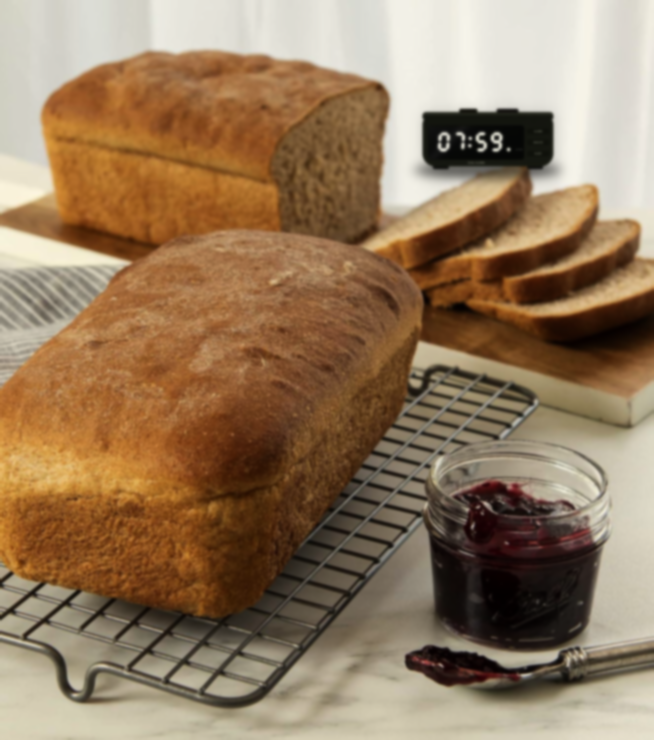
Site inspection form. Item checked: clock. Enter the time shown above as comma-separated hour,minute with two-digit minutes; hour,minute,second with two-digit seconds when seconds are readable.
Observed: 7,59
